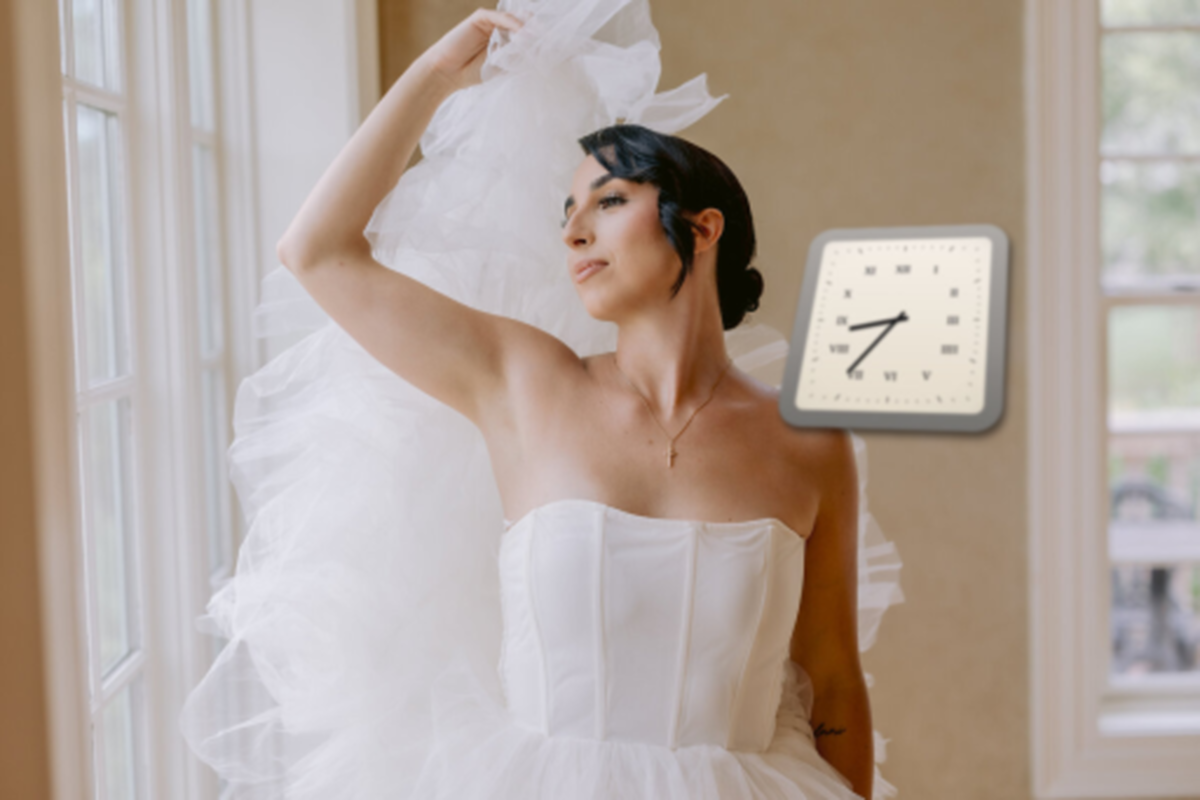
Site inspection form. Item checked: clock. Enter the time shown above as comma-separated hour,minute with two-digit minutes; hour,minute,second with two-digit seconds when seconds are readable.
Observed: 8,36
